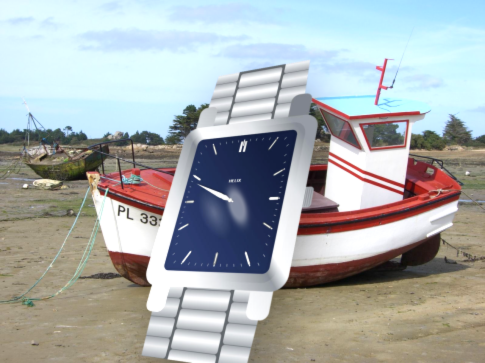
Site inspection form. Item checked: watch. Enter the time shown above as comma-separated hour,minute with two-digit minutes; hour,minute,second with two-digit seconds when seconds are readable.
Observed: 9,49
